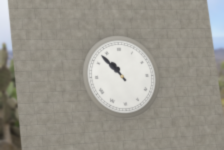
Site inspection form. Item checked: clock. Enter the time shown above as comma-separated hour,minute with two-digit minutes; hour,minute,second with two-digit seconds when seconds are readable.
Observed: 10,53
